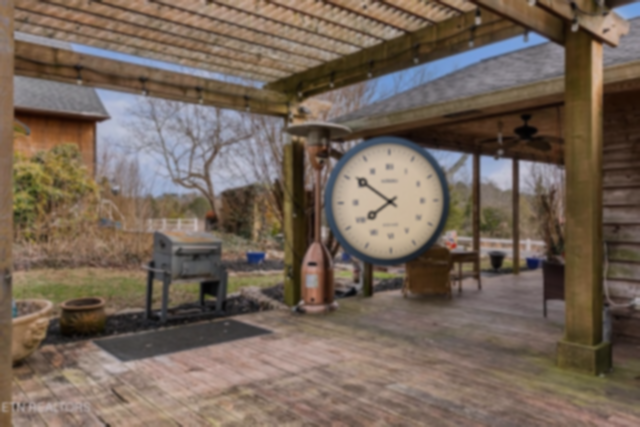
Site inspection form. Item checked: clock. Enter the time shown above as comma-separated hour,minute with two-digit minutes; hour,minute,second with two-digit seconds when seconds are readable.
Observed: 7,51
